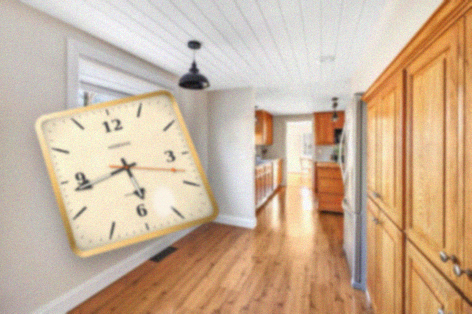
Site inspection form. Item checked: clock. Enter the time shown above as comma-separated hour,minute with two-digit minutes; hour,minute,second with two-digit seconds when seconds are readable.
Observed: 5,43,18
